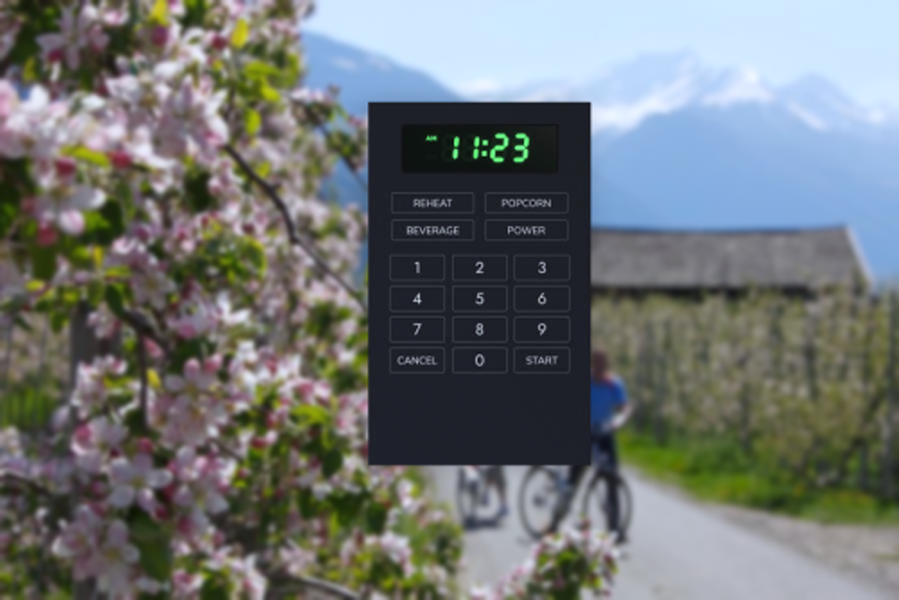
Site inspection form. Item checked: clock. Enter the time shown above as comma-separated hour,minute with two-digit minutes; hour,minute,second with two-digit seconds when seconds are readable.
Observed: 11,23
